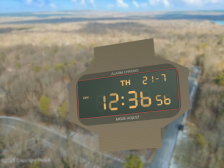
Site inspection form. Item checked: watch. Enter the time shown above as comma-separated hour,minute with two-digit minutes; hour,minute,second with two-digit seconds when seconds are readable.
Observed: 12,36,56
